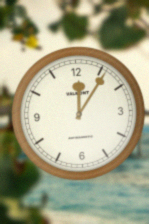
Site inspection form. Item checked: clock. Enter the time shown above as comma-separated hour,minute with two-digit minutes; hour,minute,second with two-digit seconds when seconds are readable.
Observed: 12,06
